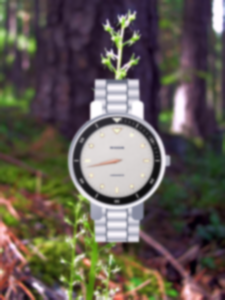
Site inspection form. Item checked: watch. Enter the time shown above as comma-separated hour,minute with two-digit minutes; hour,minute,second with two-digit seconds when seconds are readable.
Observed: 8,43
